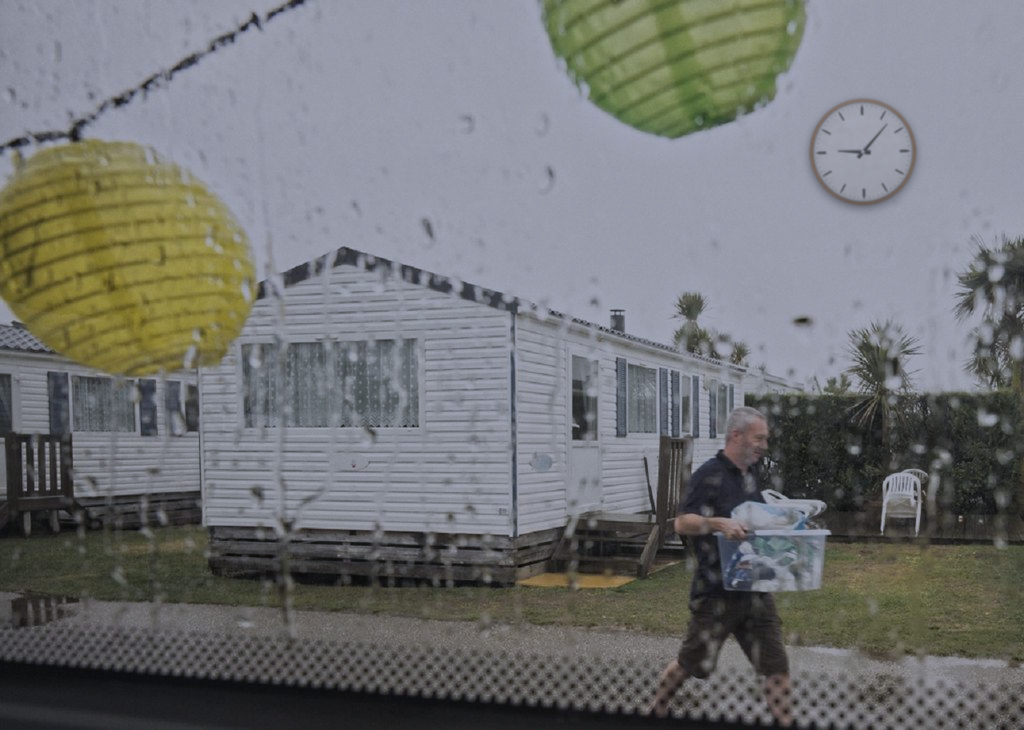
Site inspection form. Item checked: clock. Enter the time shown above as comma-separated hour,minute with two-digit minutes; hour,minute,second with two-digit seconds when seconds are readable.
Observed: 9,07
